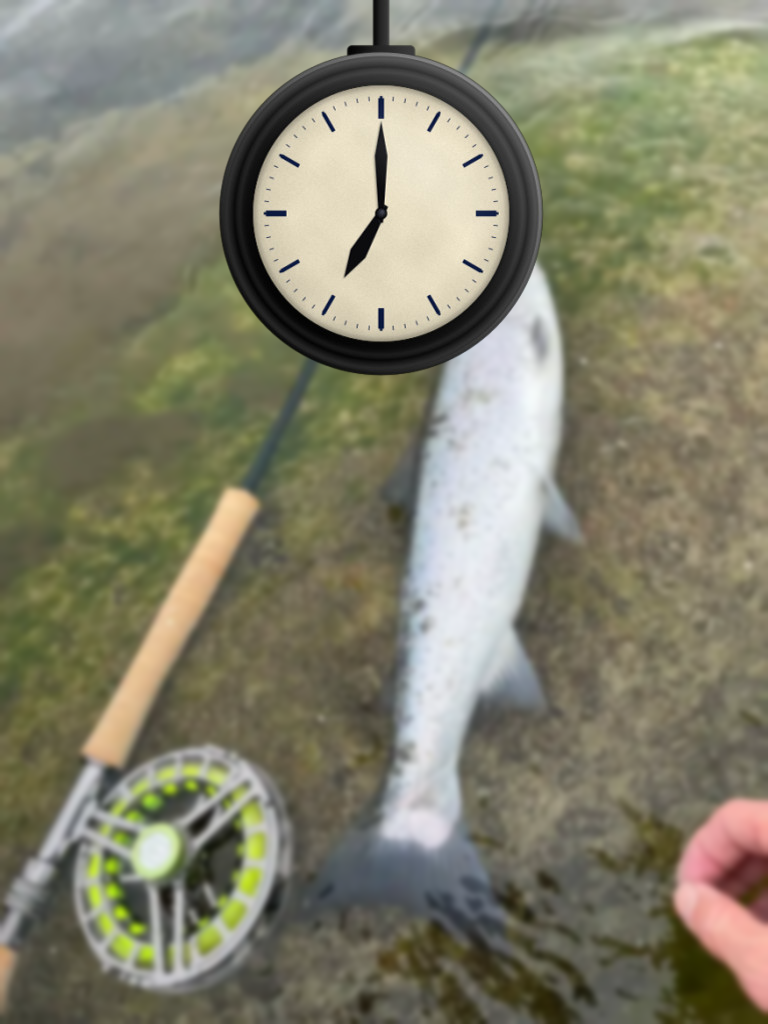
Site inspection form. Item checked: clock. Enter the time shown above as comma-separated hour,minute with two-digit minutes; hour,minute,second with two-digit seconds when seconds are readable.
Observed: 7,00
